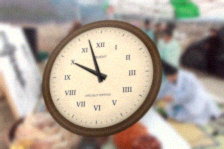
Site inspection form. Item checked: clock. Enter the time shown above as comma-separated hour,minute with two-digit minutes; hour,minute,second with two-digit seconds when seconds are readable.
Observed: 9,57
